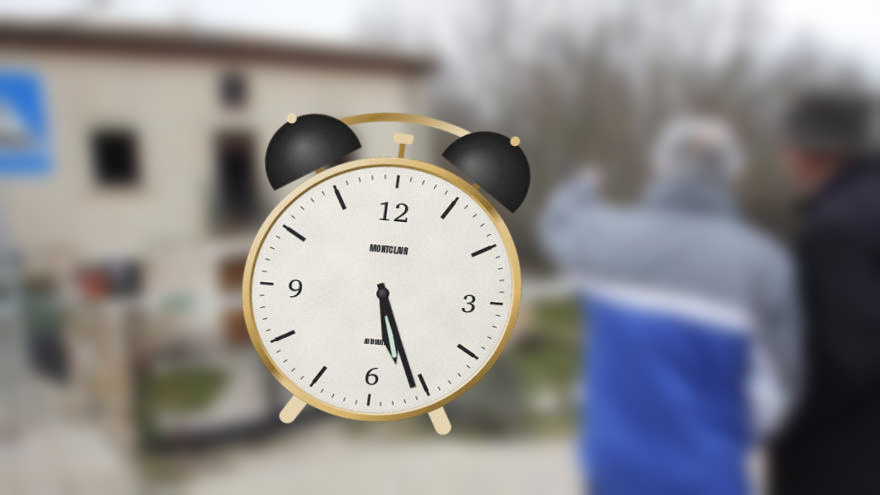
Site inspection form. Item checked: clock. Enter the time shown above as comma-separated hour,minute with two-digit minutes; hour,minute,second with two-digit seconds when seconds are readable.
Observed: 5,26
